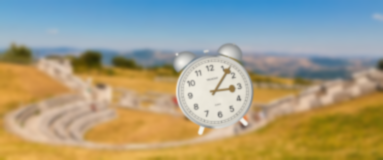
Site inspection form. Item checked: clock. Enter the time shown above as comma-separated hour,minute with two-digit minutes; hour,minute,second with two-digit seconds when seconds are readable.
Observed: 3,07
